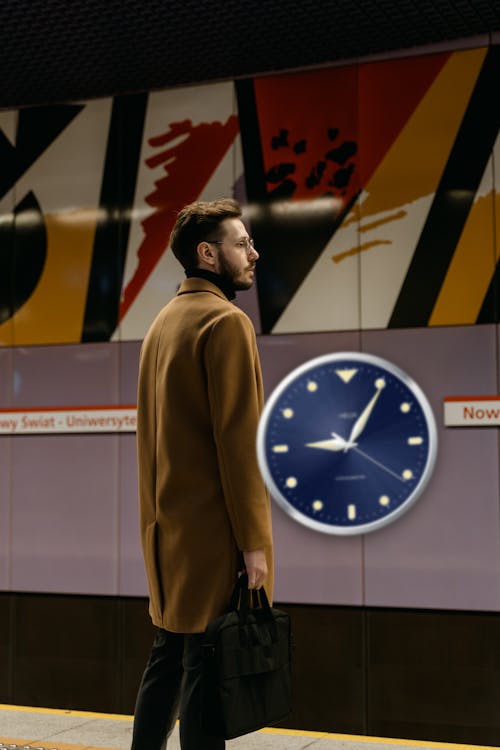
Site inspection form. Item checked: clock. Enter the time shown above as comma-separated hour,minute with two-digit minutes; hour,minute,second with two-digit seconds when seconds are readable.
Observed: 9,05,21
